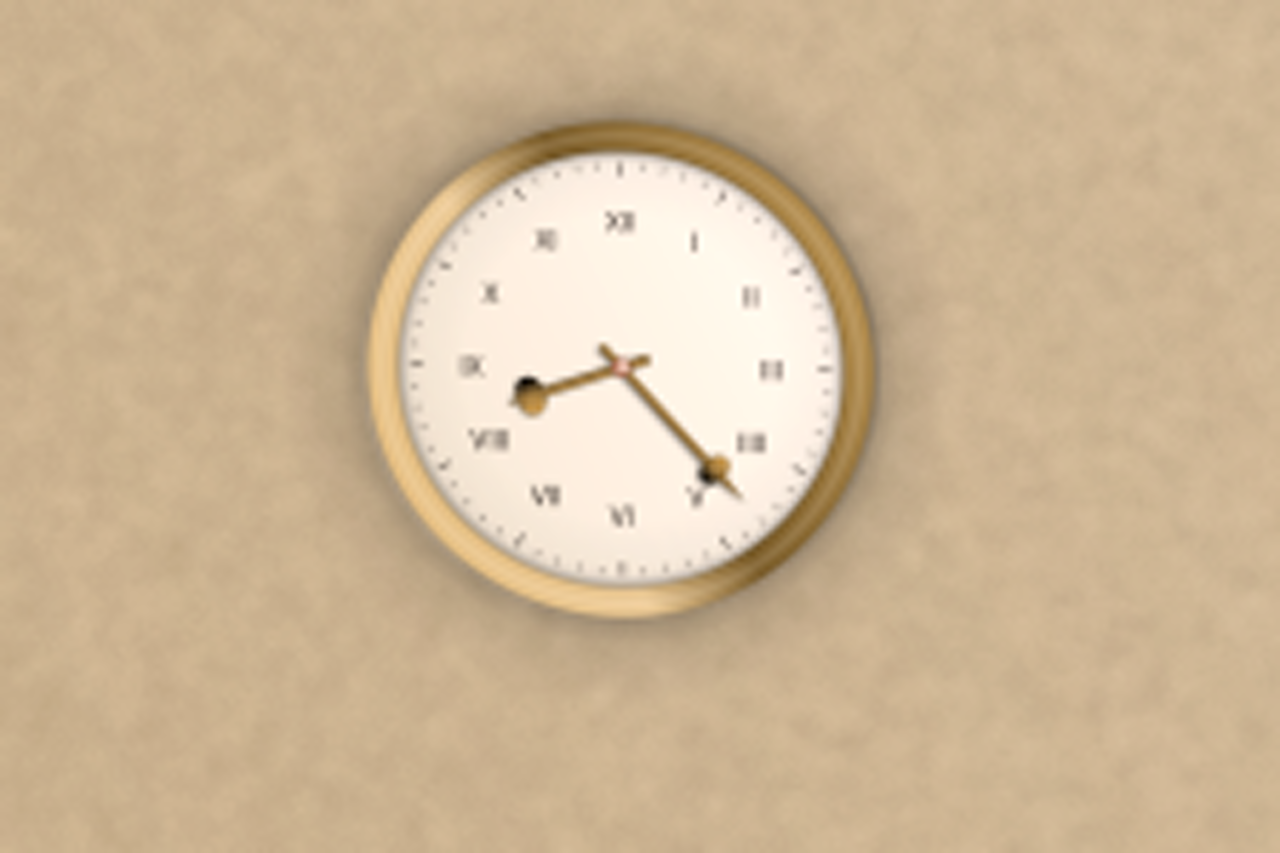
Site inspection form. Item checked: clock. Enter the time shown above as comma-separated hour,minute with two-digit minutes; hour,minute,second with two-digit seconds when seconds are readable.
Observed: 8,23
